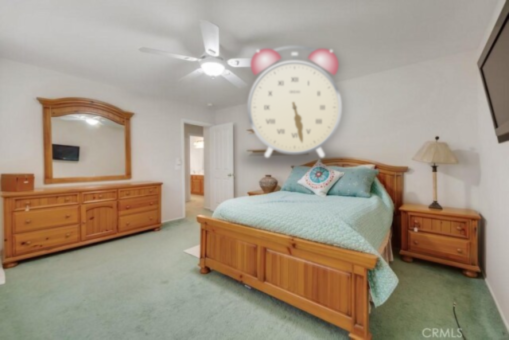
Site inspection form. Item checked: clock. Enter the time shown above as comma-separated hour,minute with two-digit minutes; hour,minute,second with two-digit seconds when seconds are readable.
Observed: 5,28
